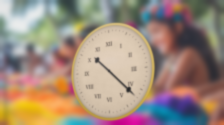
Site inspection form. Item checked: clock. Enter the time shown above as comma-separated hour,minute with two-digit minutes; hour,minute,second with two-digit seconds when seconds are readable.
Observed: 10,22
